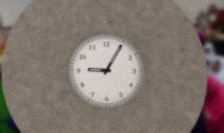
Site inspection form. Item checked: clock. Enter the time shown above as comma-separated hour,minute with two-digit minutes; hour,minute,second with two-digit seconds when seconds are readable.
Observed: 9,05
